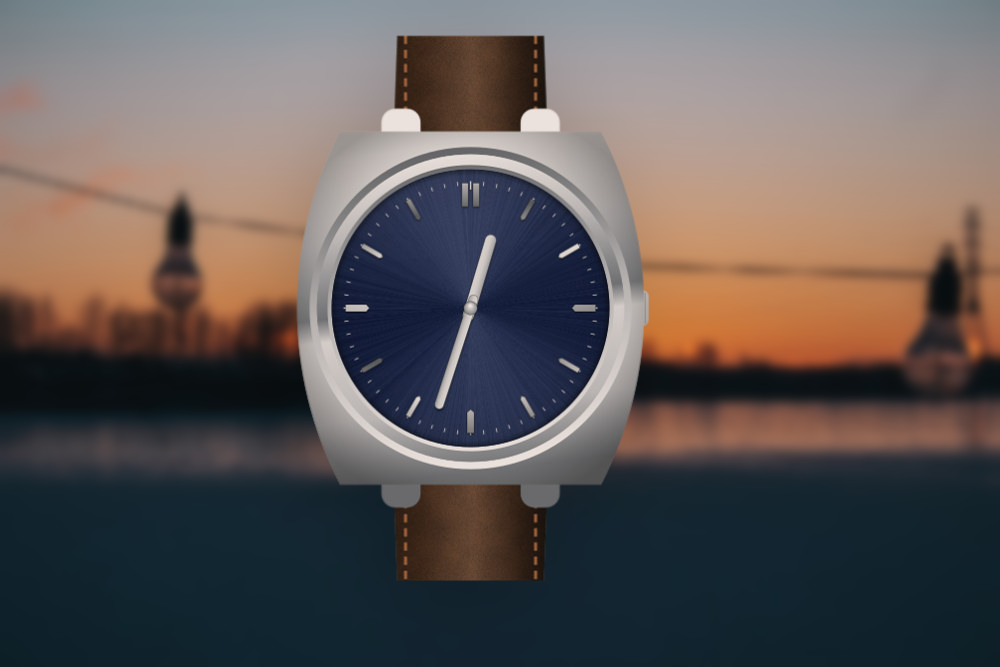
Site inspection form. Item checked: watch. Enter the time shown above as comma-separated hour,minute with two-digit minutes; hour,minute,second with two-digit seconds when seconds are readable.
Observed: 12,33
